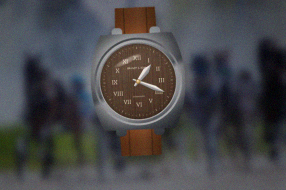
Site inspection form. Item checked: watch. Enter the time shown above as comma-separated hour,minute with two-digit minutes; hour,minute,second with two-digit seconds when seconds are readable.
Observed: 1,19
